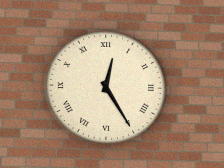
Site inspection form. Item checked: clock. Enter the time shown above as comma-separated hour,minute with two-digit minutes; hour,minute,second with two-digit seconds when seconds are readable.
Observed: 12,25
